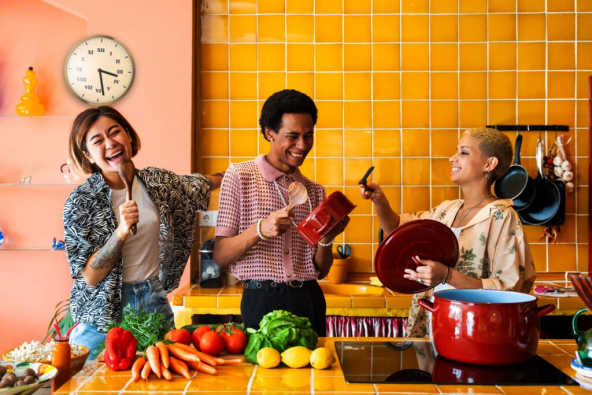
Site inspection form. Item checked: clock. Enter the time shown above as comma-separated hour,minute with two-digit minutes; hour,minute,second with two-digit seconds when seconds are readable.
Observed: 3,28
